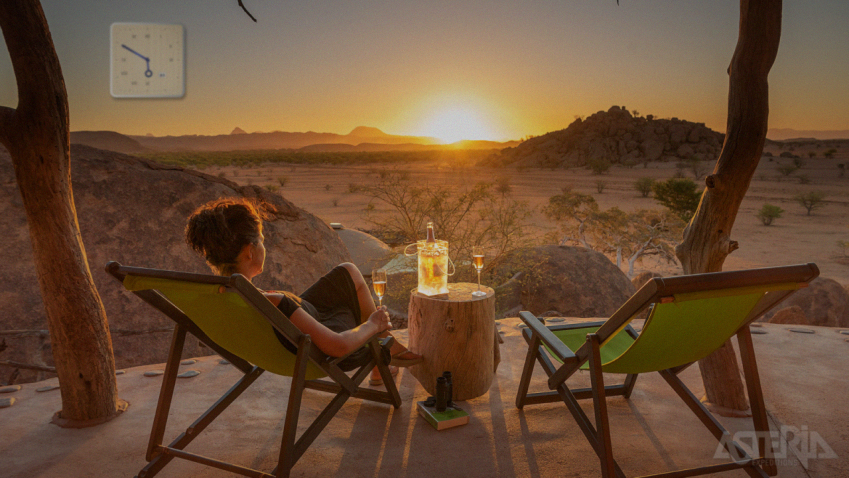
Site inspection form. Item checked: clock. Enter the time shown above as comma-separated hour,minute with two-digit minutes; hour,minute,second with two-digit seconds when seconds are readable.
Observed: 5,50
